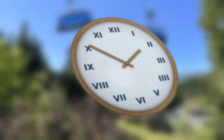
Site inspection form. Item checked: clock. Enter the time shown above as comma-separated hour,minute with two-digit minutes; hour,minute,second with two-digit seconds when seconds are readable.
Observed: 1,51
